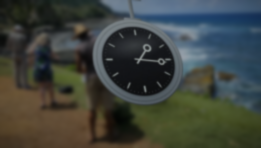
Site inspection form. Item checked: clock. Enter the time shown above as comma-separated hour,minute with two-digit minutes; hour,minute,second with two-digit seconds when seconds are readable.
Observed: 1,16
